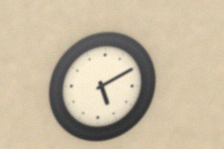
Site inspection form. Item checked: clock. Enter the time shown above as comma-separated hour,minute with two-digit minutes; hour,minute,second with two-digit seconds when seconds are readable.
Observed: 5,10
